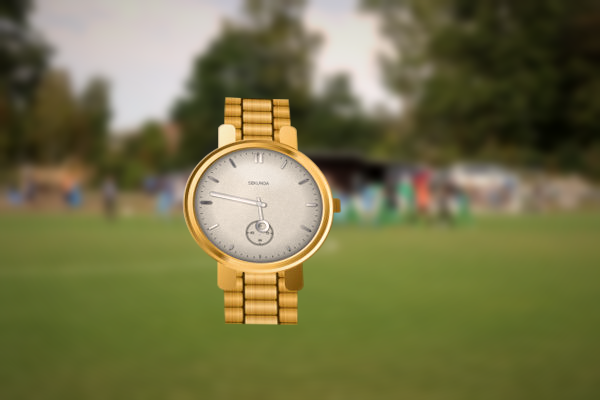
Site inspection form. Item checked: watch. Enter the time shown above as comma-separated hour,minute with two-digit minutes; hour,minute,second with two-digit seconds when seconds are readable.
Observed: 5,47
